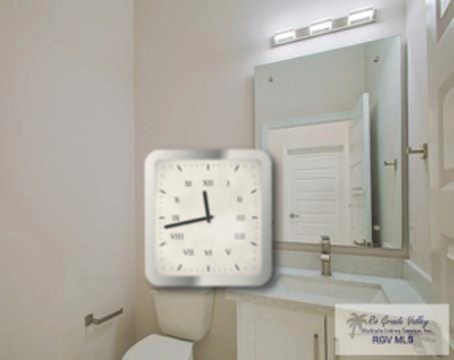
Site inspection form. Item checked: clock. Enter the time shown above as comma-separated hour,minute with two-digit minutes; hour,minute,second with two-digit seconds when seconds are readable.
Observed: 11,43
